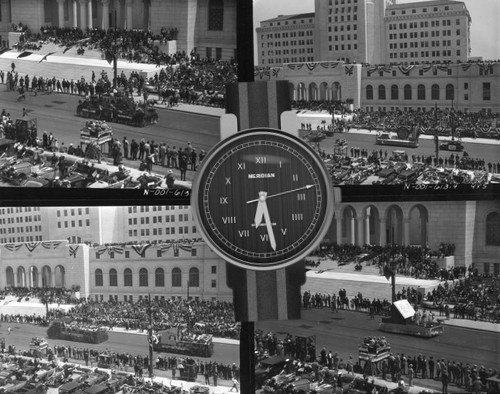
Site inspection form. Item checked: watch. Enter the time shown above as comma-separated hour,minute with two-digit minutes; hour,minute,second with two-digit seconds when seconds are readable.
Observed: 6,28,13
